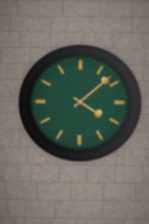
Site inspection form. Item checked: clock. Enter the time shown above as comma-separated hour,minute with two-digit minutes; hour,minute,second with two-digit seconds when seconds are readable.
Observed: 4,08
